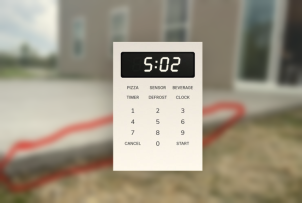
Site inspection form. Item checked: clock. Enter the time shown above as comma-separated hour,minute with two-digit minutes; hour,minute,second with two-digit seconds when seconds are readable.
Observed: 5,02
